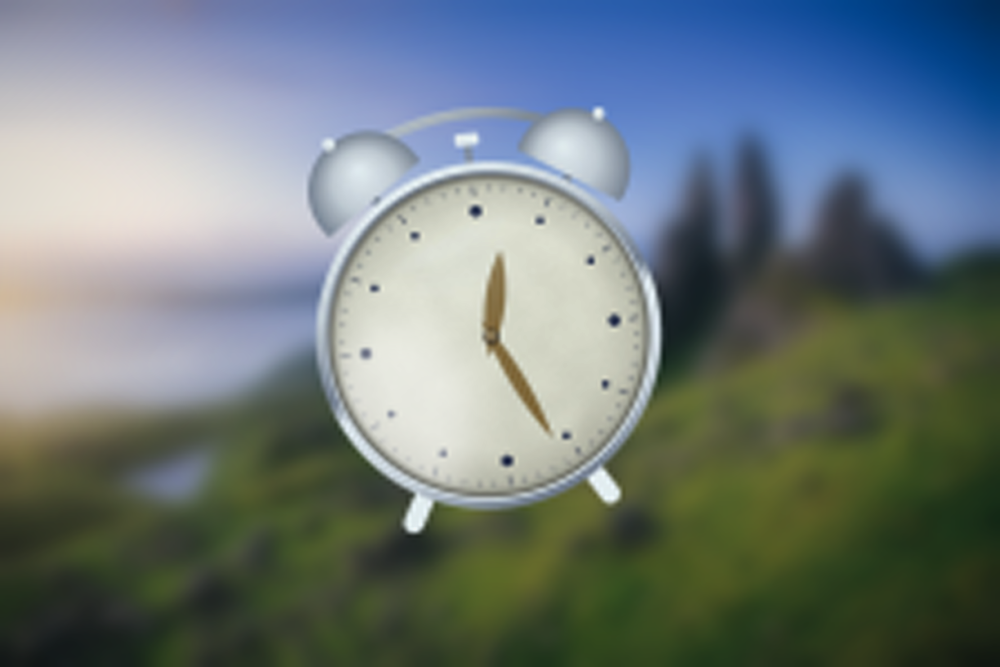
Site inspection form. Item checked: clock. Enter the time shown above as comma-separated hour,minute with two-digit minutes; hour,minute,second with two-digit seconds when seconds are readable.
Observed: 12,26
